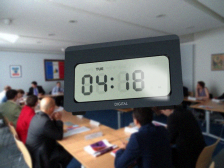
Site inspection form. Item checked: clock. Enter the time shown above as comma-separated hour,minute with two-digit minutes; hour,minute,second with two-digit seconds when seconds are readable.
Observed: 4,18
